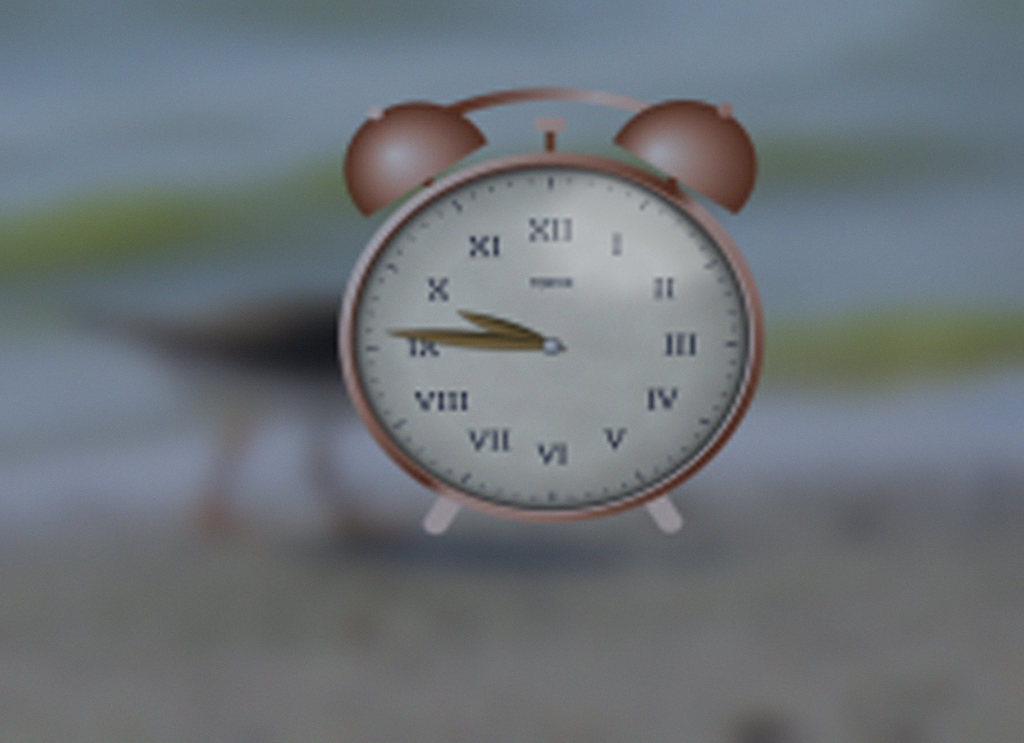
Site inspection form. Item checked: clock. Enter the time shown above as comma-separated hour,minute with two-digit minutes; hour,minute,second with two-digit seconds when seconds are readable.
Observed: 9,46
